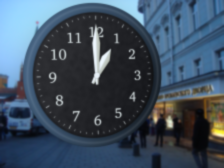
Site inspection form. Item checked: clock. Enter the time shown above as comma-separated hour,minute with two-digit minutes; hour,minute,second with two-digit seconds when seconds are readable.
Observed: 1,00
